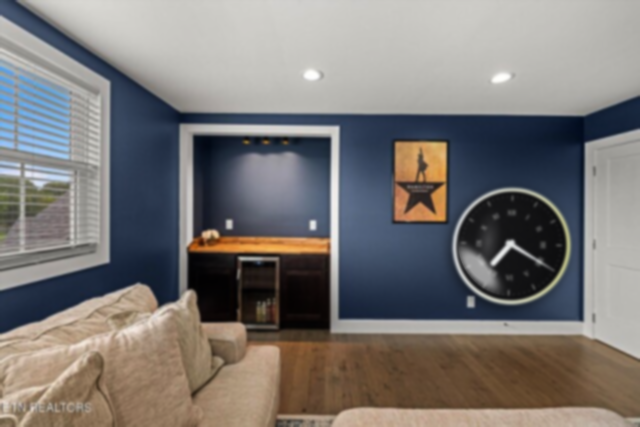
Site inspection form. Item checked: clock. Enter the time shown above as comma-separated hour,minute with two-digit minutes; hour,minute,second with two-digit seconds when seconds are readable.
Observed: 7,20
